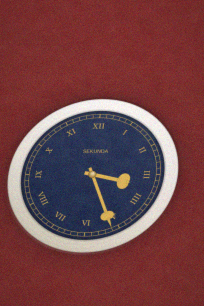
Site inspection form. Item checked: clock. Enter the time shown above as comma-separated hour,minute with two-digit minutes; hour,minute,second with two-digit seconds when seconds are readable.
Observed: 3,26
